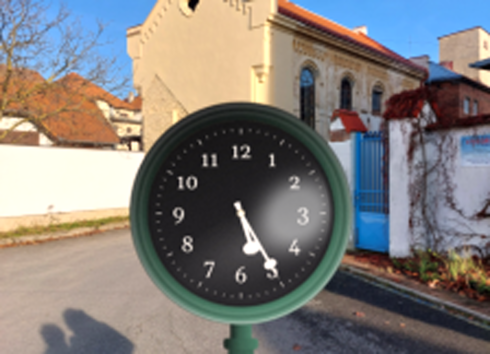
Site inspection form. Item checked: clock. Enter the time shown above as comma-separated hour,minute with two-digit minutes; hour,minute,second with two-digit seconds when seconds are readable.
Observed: 5,25
